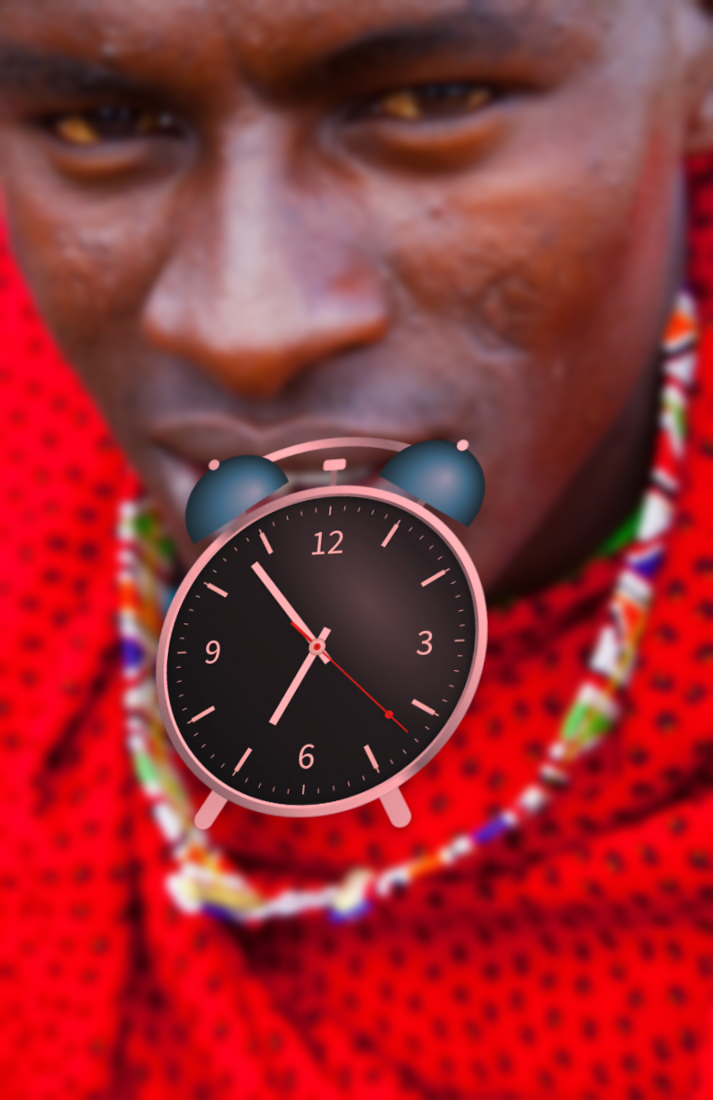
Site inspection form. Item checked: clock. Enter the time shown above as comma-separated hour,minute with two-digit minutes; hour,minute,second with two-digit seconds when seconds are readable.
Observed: 6,53,22
